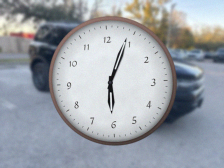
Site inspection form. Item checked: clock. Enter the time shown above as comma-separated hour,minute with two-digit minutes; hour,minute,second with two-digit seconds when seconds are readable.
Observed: 6,04
